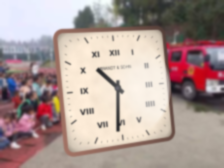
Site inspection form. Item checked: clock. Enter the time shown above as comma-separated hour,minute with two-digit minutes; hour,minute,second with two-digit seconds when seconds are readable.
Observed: 10,31
